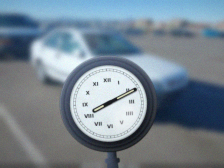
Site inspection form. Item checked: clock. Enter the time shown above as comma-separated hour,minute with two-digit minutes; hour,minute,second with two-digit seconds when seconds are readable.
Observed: 8,11
